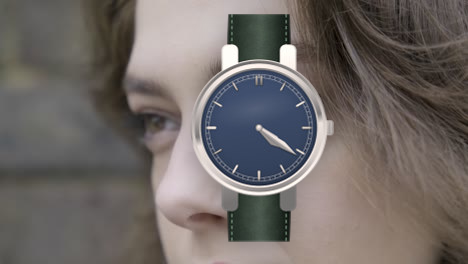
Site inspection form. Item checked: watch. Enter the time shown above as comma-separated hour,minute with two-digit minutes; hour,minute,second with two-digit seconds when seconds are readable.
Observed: 4,21
